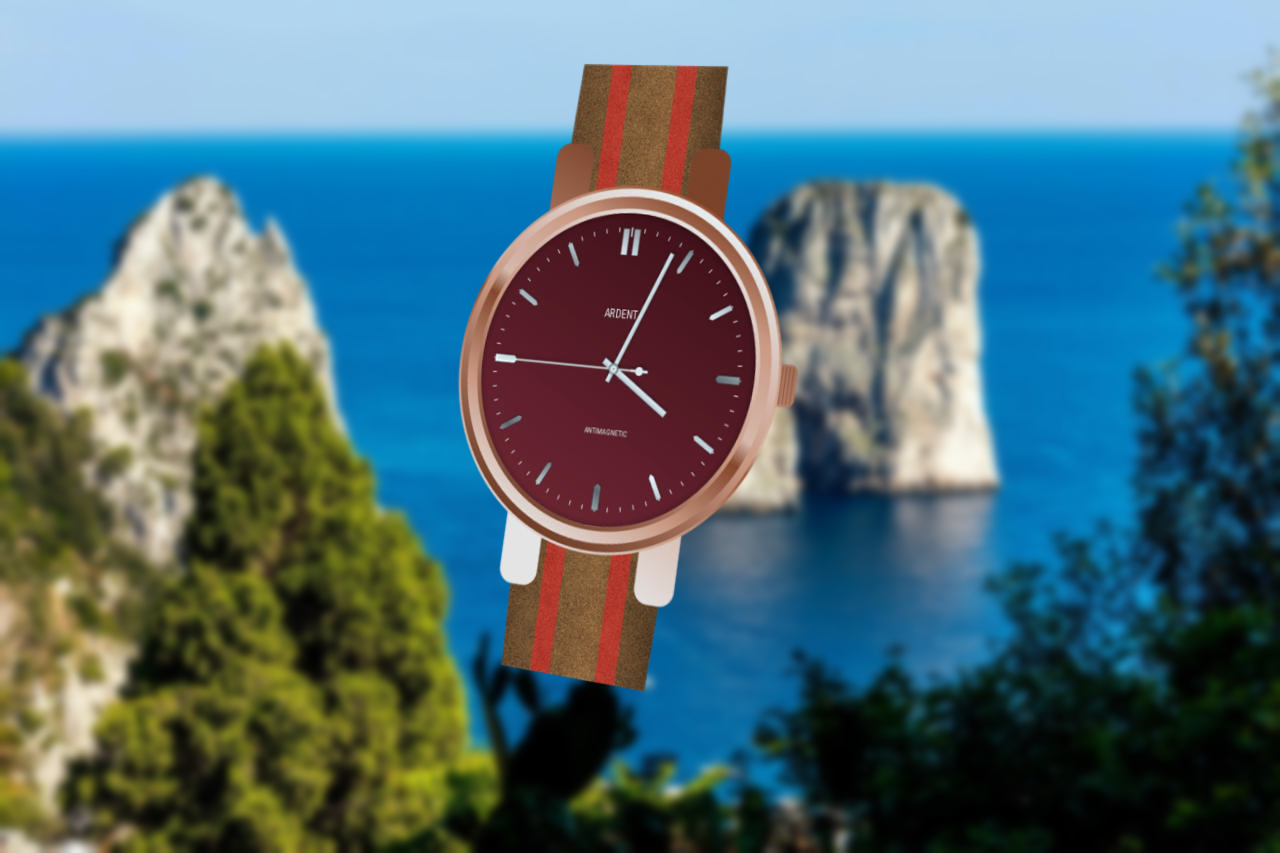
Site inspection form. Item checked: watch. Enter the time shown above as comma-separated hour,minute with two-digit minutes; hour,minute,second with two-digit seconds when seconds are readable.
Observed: 4,03,45
